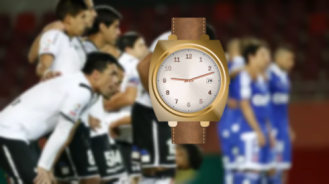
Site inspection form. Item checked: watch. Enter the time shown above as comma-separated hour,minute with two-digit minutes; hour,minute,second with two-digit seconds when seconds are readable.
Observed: 9,12
